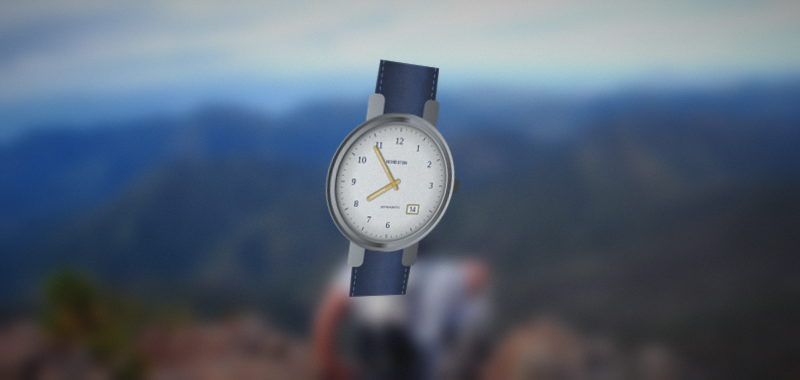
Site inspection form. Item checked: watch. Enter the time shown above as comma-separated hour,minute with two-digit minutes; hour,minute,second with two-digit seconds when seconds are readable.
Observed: 7,54
